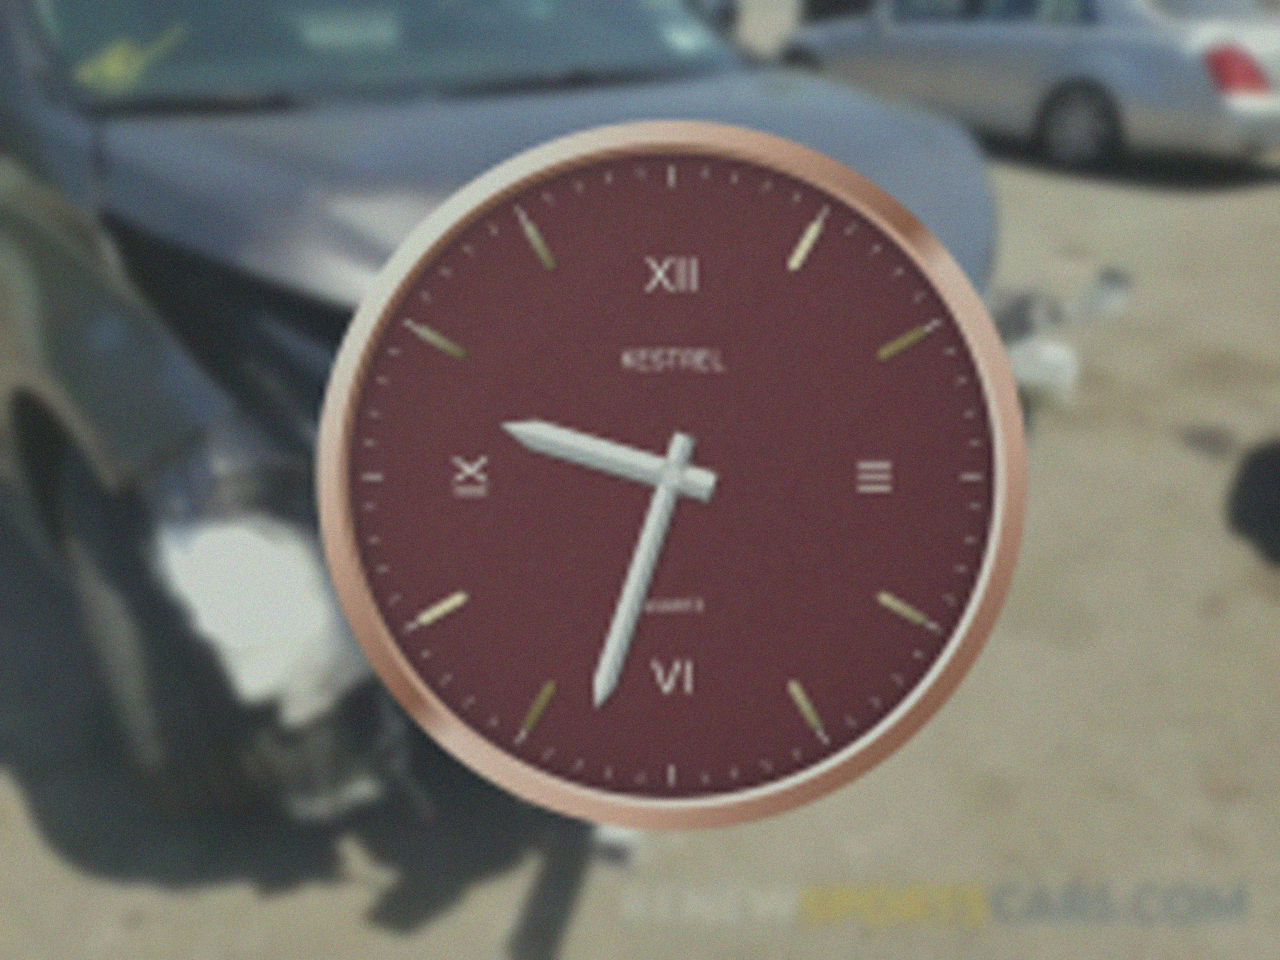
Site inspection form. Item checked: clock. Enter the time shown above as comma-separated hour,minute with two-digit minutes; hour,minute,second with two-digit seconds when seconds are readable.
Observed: 9,33
